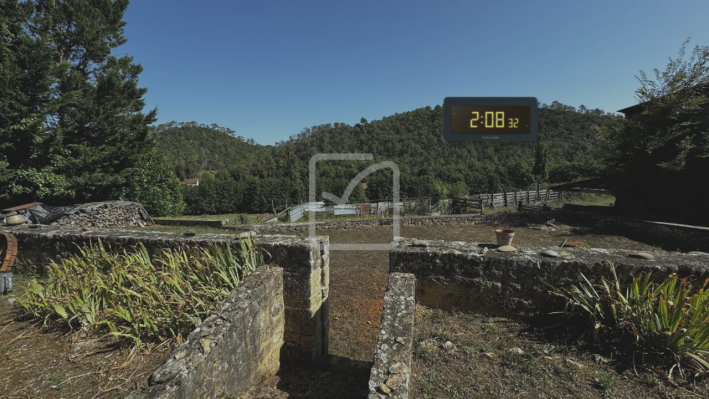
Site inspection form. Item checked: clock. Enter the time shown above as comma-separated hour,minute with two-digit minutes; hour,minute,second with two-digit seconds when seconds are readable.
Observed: 2,08,32
